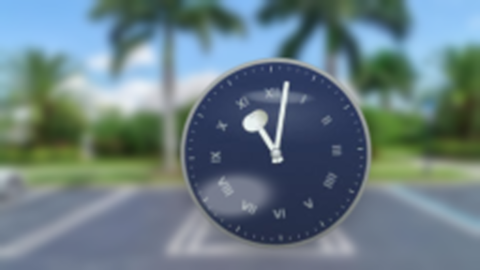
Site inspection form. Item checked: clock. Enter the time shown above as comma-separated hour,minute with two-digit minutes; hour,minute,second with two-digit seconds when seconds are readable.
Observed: 11,02
